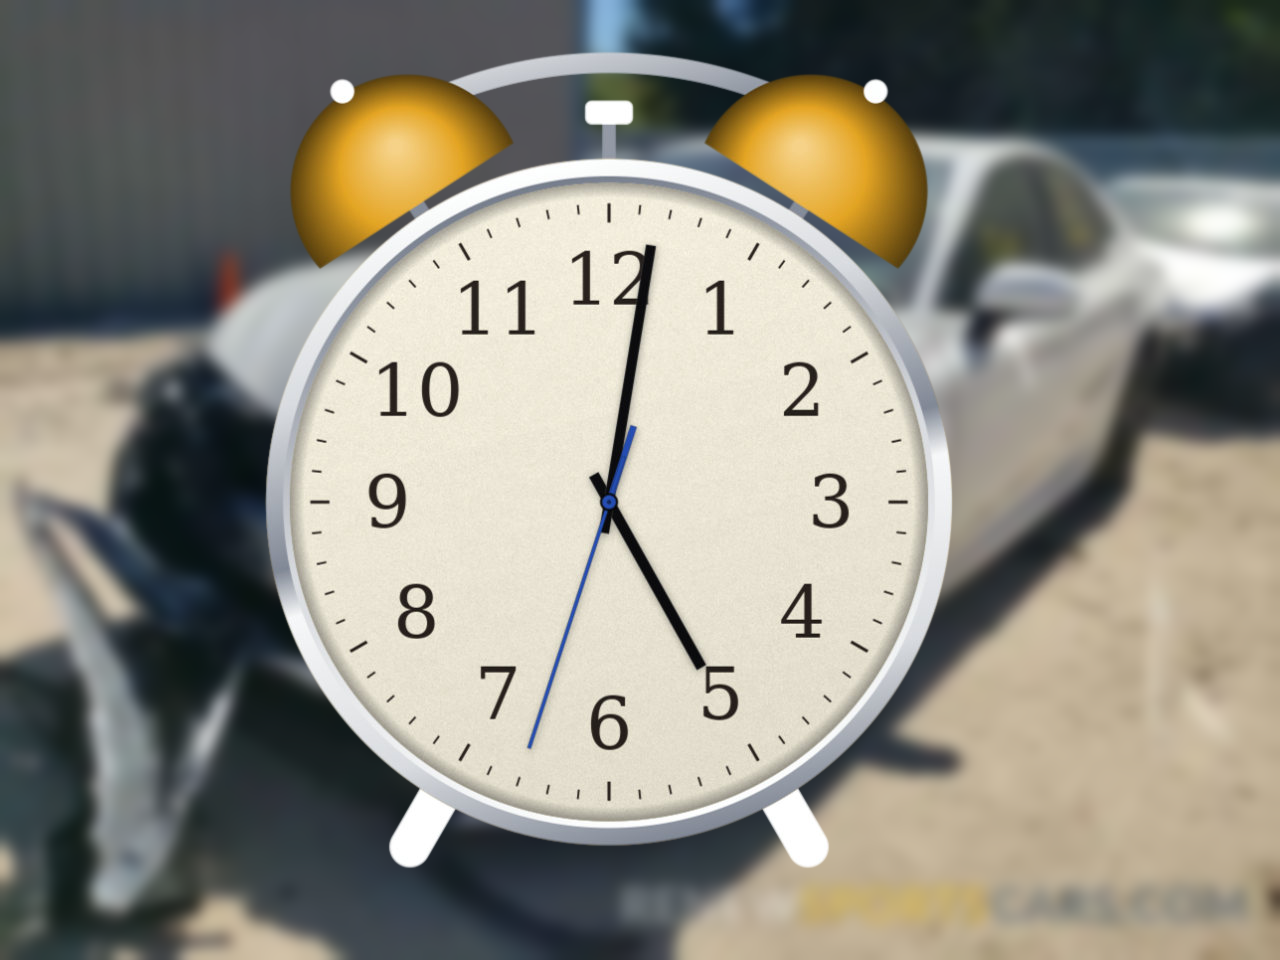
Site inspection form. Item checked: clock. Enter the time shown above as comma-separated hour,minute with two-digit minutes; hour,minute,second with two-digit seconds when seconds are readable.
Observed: 5,01,33
